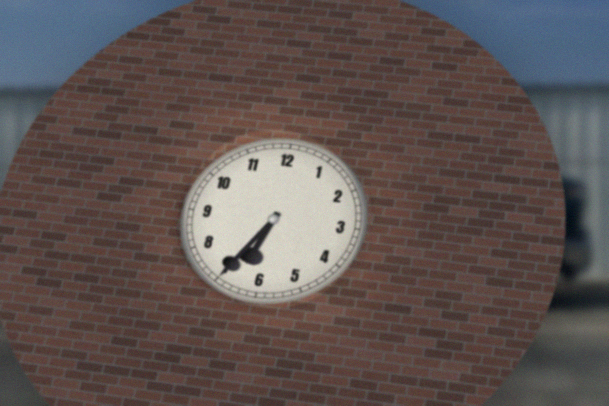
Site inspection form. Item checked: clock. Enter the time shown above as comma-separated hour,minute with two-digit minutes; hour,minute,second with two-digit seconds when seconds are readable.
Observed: 6,35
